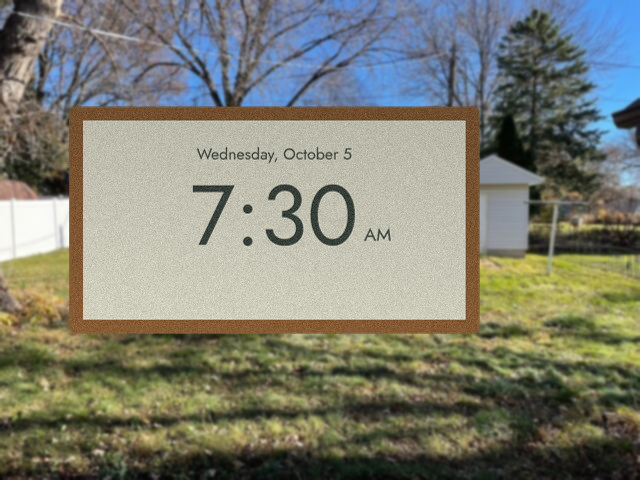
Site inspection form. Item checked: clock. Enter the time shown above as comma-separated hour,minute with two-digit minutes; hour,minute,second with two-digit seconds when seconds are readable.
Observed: 7,30
